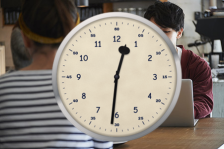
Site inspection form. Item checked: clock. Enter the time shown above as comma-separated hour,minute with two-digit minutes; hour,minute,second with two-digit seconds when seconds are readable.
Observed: 12,31
